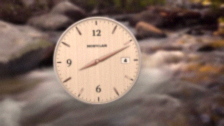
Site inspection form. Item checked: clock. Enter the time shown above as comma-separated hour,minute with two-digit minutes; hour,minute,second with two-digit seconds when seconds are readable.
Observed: 8,11
